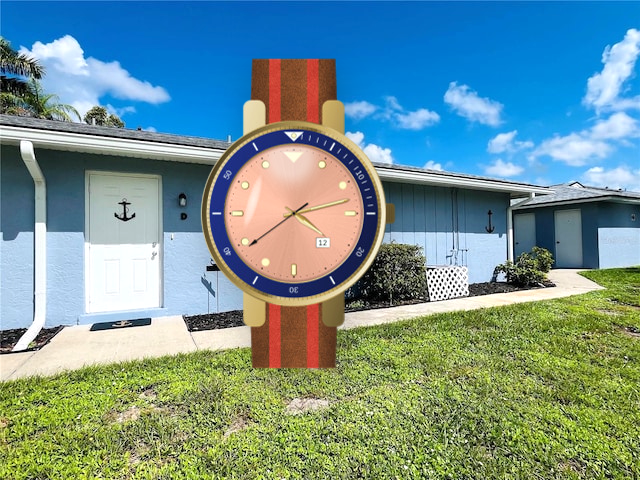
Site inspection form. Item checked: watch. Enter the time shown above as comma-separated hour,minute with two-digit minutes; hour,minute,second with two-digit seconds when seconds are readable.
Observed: 4,12,39
